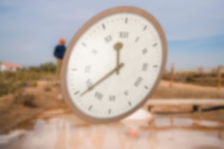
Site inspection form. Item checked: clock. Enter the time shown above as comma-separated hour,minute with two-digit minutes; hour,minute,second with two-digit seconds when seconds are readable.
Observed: 11,39
